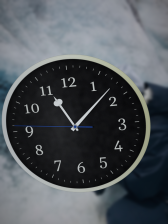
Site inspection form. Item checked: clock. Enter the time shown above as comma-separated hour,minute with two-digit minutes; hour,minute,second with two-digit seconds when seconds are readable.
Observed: 11,07,46
